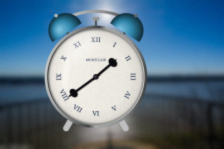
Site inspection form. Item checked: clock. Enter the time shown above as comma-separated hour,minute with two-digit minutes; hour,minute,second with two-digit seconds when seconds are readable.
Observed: 1,39
